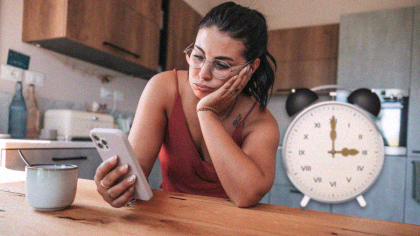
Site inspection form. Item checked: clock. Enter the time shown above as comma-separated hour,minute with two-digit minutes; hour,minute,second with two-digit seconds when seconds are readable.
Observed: 3,00
